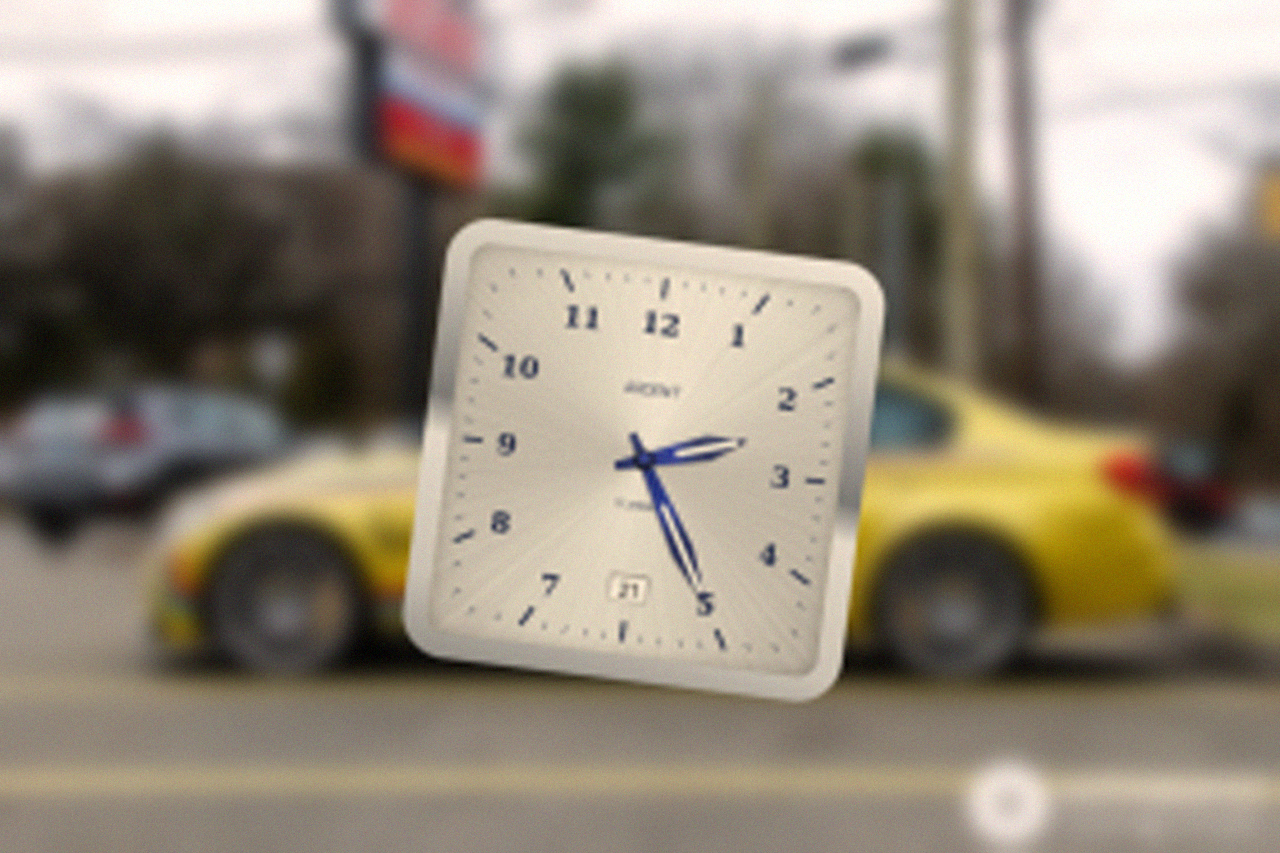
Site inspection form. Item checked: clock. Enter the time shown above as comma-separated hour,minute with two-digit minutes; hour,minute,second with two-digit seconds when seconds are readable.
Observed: 2,25
